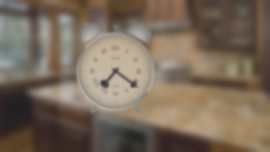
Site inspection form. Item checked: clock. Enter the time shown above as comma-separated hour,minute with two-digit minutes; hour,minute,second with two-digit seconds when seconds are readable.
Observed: 7,21
